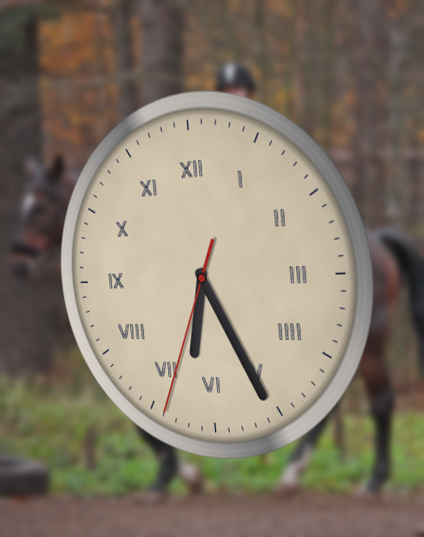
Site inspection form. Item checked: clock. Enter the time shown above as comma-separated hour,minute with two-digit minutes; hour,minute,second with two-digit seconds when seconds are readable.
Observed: 6,25,34
